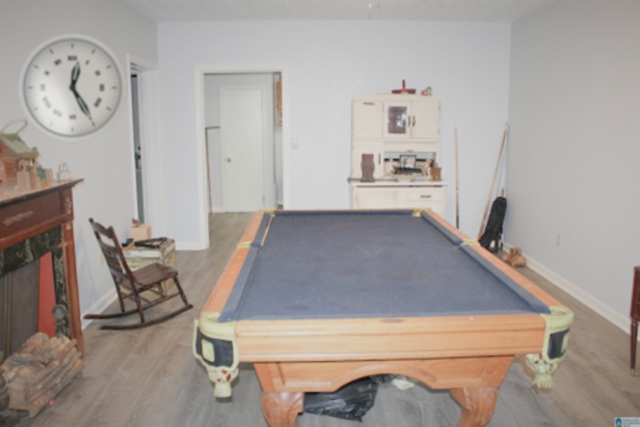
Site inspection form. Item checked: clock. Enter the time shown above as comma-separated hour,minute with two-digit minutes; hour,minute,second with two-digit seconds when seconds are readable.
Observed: 12,25
